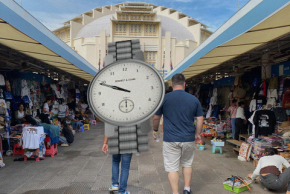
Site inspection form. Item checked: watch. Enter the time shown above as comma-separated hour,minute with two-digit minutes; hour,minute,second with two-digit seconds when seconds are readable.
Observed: 9,49
